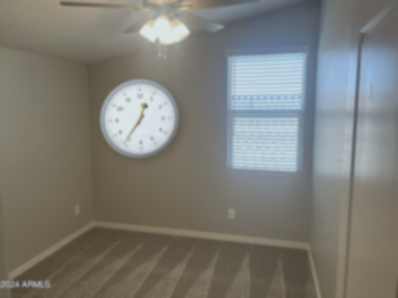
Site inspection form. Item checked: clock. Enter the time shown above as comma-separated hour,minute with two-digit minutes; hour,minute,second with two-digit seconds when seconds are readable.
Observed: 12,36
